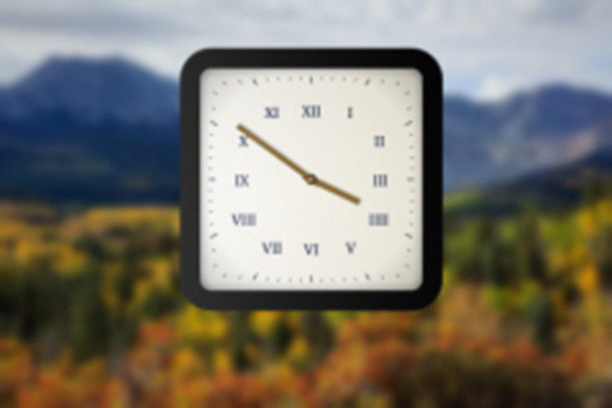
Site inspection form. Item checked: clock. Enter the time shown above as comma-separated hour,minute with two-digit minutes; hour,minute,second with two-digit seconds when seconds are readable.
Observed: 3,51
